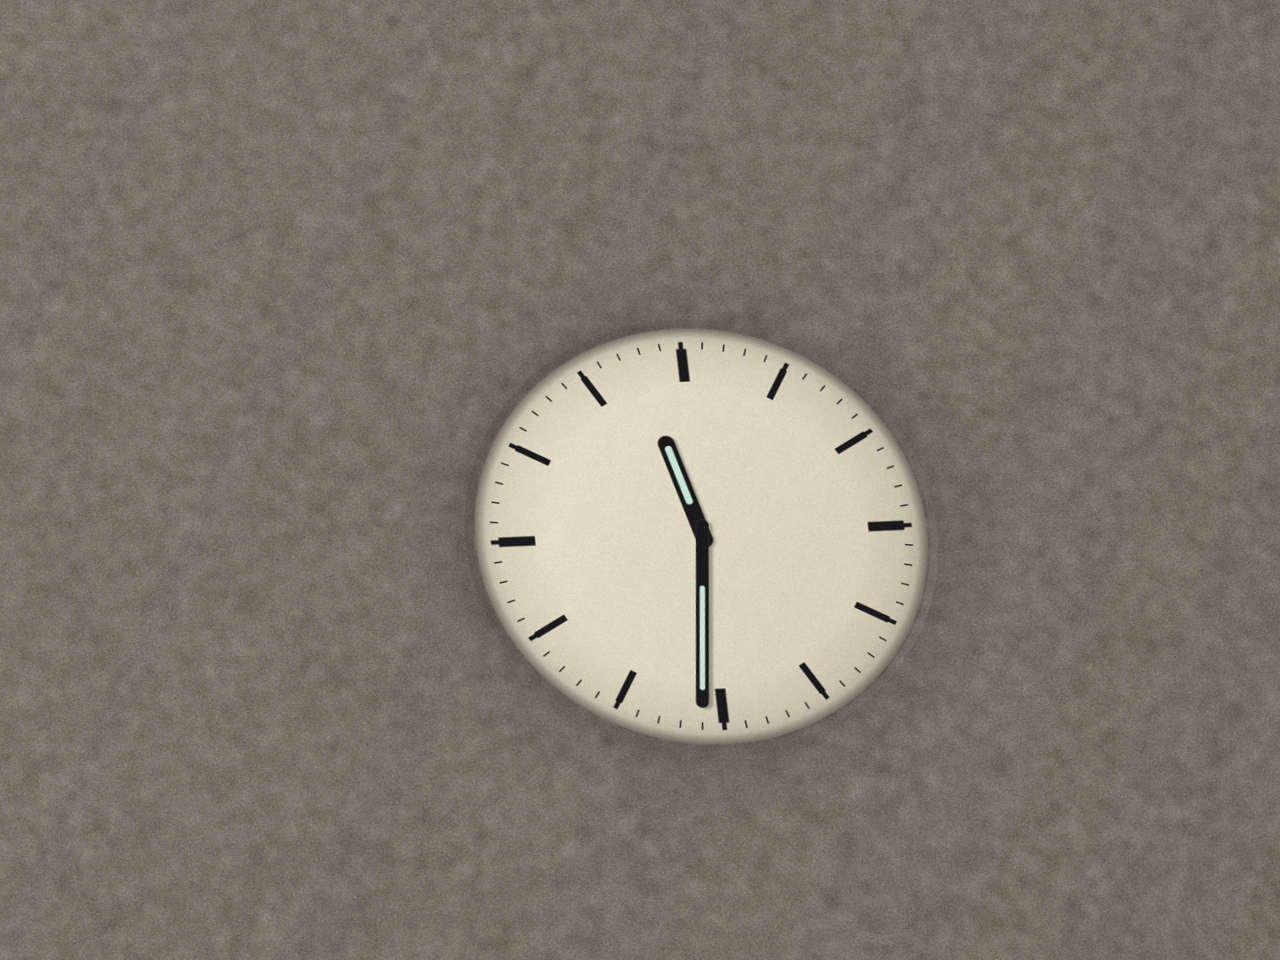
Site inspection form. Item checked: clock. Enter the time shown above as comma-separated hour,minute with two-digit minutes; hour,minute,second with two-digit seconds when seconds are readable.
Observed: 11,31
